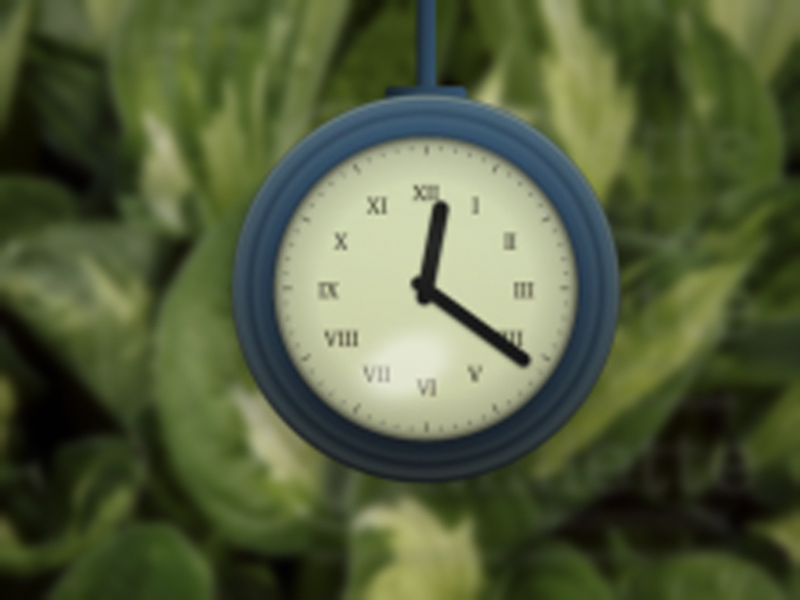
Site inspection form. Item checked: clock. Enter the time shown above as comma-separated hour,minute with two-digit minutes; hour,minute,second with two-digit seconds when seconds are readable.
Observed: 12,21
